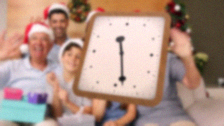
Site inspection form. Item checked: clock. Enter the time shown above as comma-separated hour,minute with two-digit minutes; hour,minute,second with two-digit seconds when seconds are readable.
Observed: 11,28
